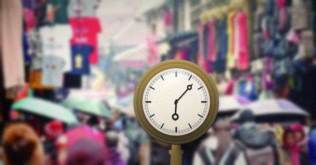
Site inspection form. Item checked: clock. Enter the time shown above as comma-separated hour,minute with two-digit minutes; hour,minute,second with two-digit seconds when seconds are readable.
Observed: 6,07
